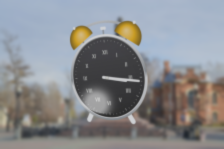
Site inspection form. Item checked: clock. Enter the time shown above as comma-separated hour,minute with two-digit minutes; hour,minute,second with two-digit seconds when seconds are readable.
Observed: 3,16
